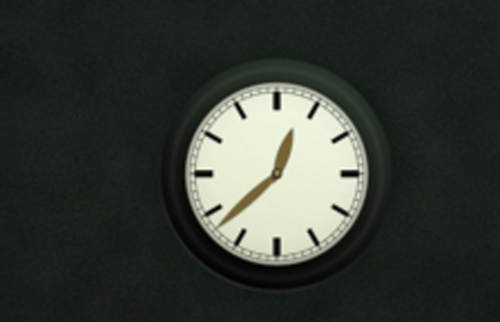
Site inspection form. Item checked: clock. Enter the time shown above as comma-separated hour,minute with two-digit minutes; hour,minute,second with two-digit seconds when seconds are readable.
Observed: 12,38
